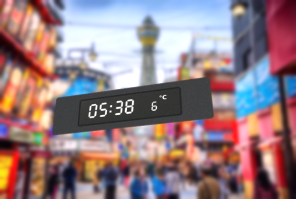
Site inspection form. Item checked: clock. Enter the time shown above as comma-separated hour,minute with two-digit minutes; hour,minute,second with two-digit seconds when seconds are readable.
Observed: 5,38
